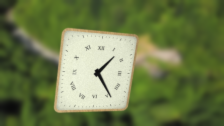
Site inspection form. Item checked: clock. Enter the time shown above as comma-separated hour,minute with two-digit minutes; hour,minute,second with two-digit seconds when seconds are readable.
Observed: 1,24
